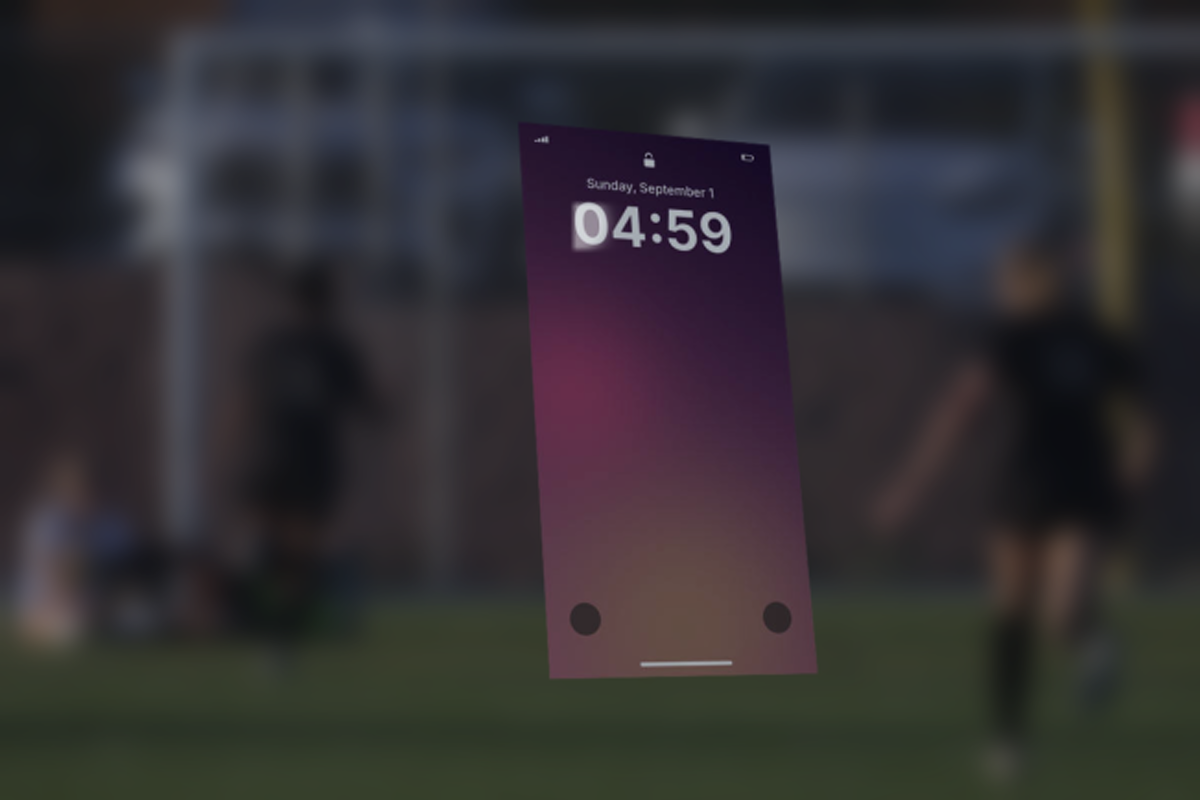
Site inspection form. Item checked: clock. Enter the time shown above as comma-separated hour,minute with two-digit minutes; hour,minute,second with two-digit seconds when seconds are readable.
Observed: 4,59
